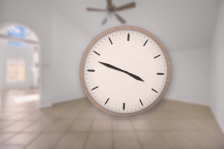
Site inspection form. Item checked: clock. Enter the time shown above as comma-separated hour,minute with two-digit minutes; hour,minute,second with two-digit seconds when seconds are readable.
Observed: 3,48
